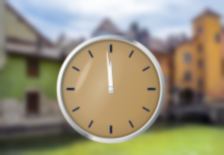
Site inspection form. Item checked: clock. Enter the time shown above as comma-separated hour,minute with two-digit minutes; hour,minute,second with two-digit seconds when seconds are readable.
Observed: 11,59
